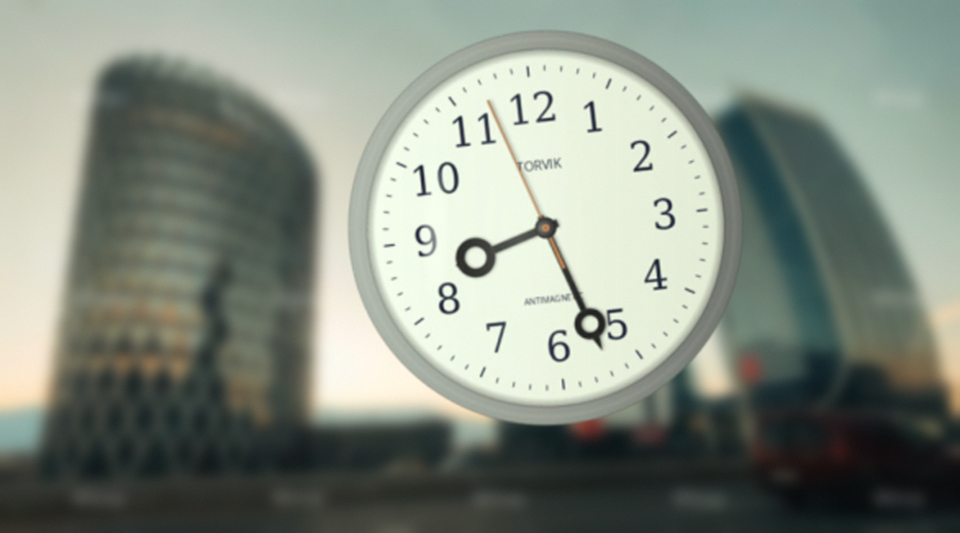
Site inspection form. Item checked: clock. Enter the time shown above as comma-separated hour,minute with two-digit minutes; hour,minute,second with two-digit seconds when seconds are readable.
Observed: 8,26,57
